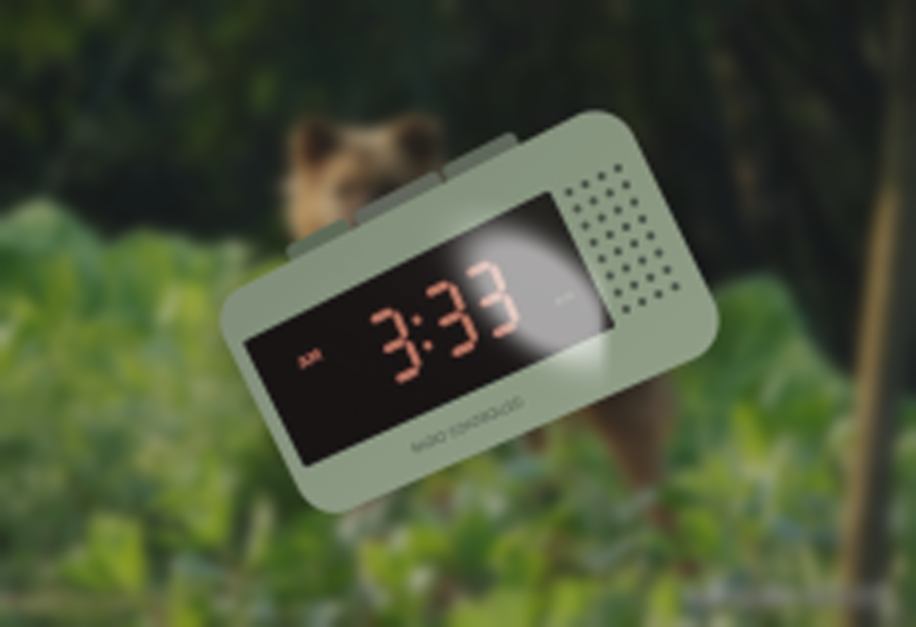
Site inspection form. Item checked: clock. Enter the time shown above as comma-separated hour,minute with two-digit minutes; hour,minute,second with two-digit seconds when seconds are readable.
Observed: 3,33
